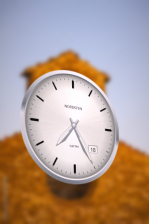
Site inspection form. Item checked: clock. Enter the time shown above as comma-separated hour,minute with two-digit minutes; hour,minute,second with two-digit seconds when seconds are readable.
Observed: 7,25
